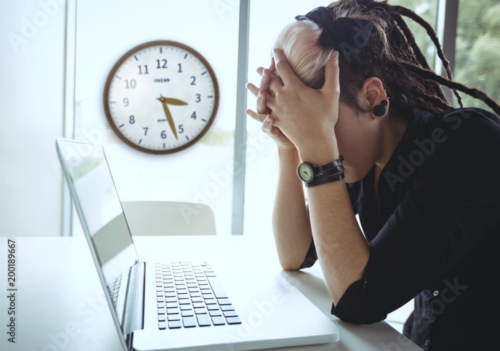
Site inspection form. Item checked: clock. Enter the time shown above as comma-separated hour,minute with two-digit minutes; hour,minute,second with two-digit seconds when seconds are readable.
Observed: 3,27
